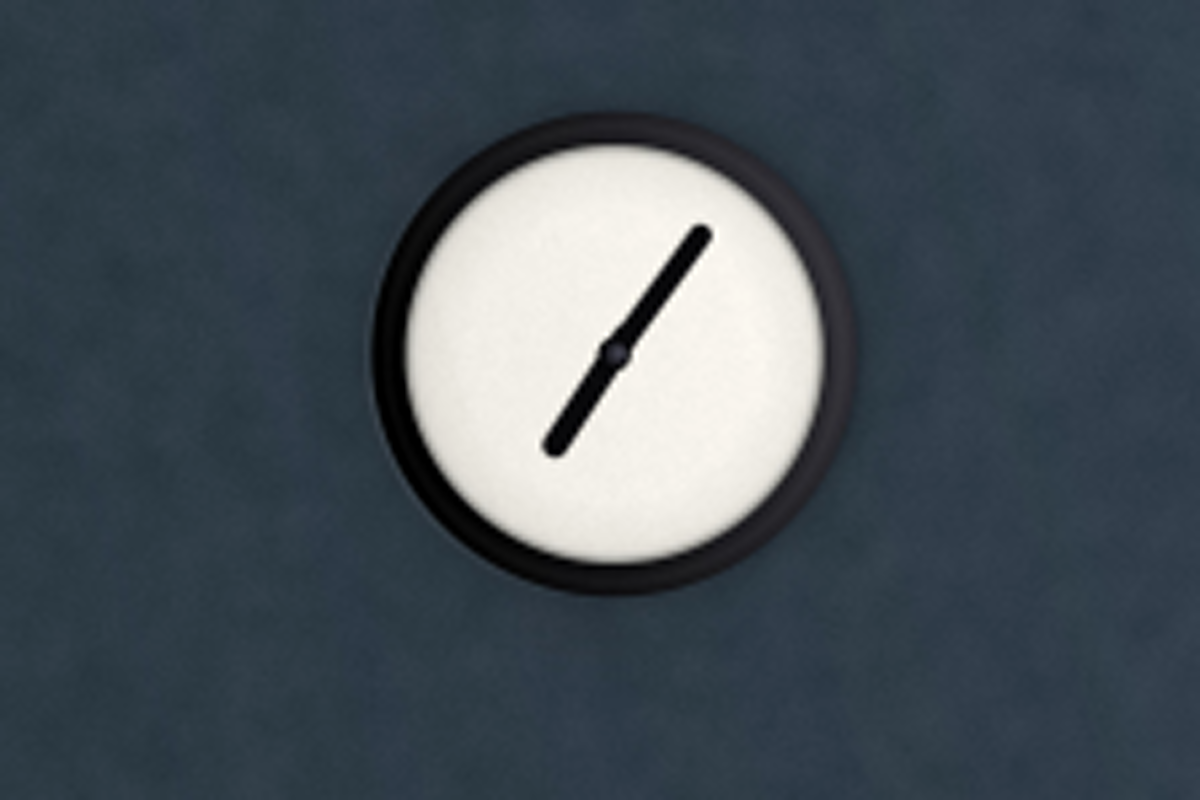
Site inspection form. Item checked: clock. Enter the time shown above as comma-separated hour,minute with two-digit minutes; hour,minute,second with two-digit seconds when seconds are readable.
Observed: 7,06
